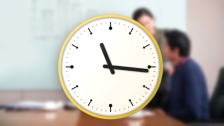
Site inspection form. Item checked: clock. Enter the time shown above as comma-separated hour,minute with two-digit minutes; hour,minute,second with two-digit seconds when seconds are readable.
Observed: 11,16
